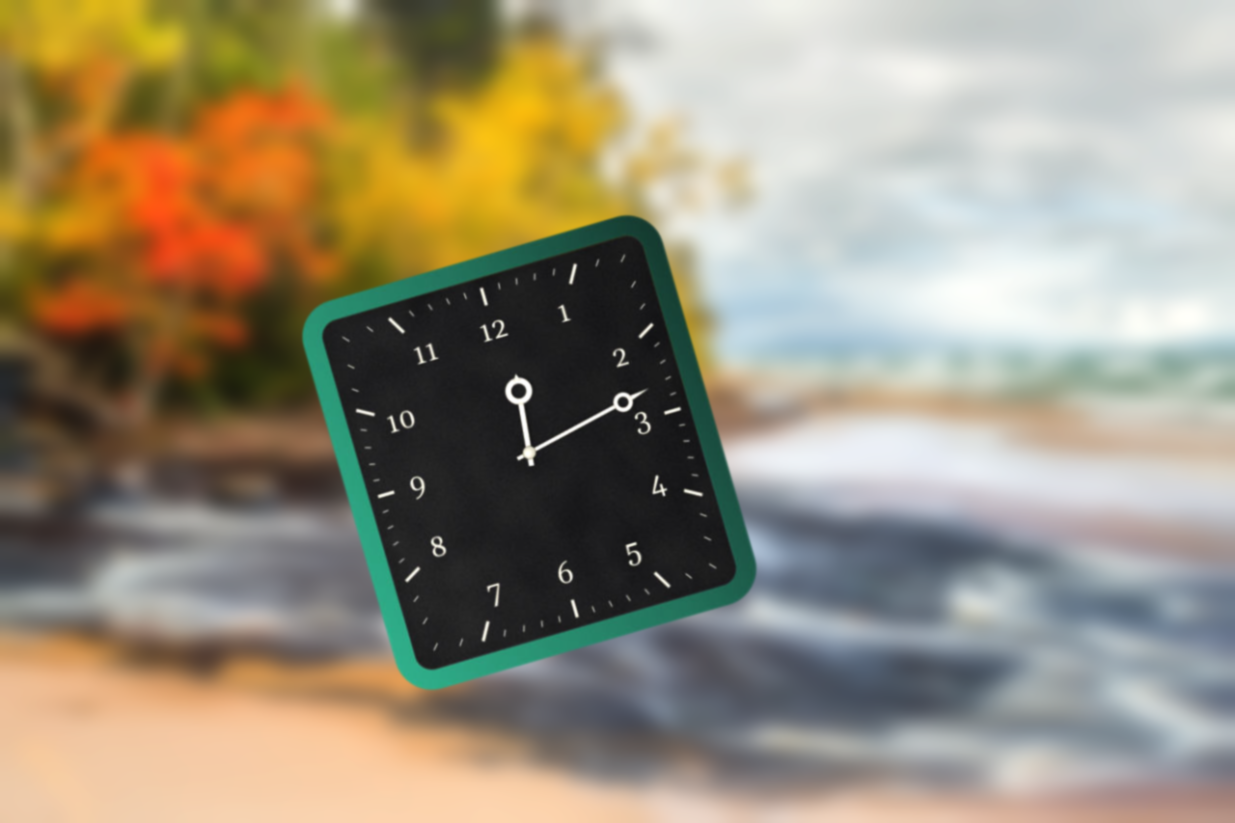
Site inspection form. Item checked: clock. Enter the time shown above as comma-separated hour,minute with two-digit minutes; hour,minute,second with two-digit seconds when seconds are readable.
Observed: 12,13
